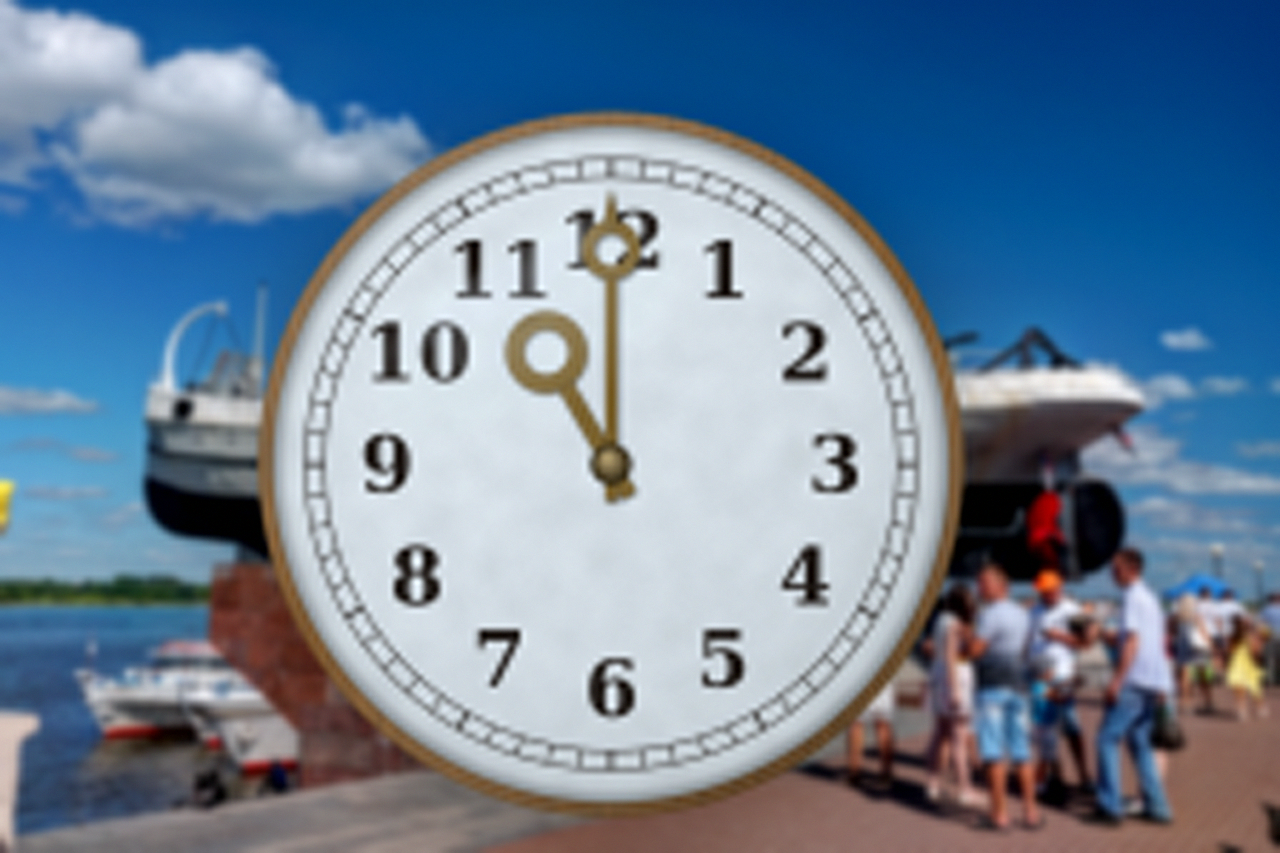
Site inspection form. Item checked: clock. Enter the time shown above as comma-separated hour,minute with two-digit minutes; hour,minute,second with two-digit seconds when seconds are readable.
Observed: 11,00
